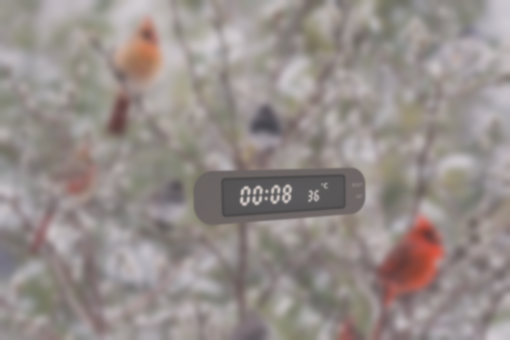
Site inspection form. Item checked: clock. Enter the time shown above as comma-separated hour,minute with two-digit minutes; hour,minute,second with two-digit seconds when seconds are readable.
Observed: 0,08
